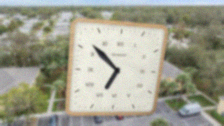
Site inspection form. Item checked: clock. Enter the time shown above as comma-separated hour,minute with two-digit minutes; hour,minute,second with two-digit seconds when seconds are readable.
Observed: 6,52
